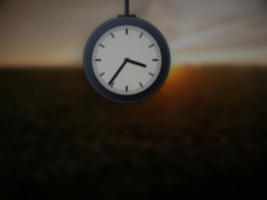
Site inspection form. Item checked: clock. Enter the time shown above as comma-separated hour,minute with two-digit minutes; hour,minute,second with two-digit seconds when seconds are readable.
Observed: 3,36
